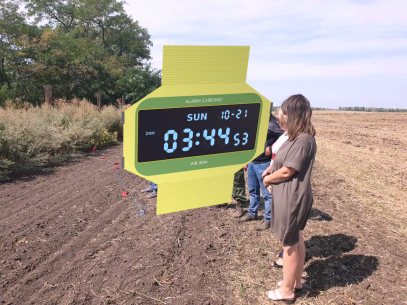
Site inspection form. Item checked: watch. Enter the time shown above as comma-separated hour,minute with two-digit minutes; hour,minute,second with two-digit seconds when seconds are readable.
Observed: 3,44,53
